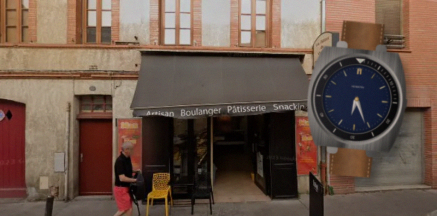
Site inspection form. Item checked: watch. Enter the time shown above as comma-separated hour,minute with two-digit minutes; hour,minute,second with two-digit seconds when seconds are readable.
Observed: 6,26
